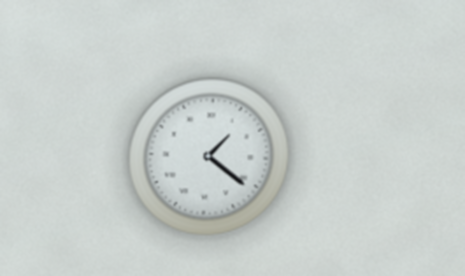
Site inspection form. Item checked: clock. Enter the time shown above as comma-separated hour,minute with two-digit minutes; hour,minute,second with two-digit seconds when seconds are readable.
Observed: 1,21
